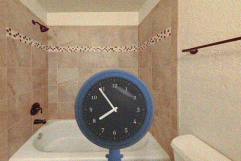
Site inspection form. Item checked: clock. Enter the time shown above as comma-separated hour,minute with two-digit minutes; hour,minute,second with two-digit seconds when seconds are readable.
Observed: 7,54
